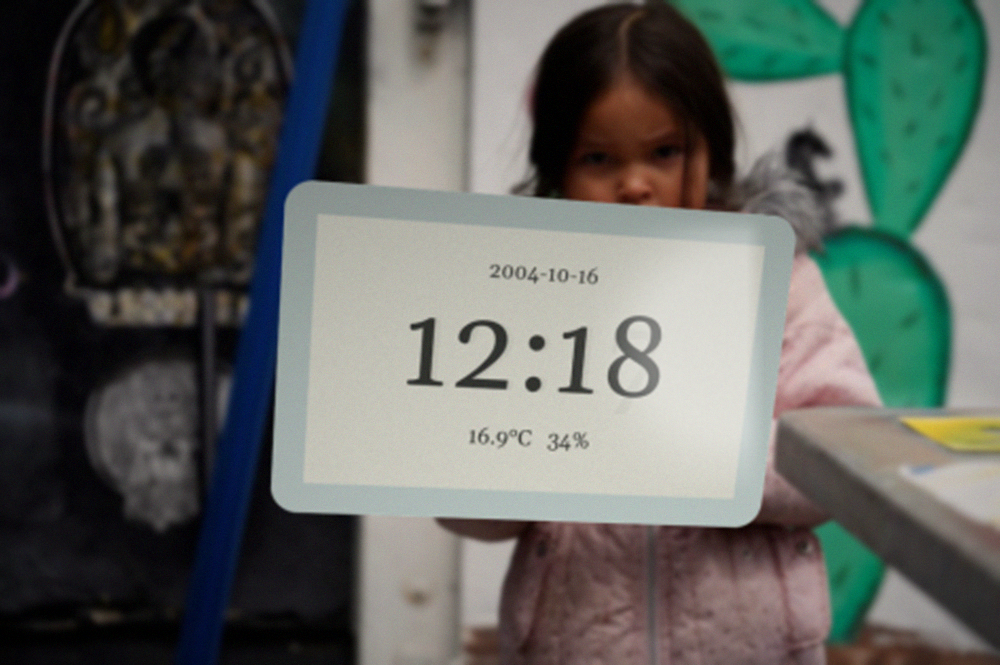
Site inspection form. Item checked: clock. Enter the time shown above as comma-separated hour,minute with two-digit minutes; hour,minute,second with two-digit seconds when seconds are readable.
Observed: 12,18
